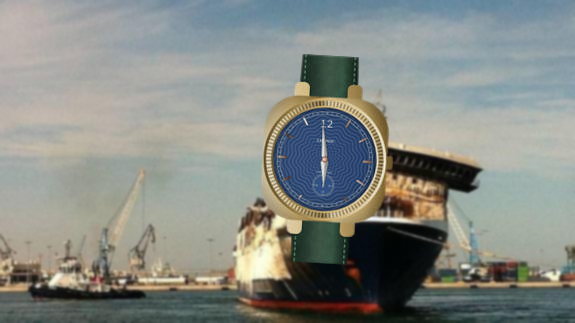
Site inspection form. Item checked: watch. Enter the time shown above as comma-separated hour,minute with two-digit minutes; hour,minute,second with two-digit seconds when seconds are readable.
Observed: 5,59
